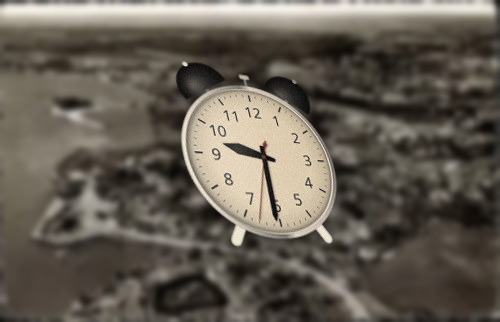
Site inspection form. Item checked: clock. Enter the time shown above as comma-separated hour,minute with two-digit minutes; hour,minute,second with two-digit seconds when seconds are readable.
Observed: 9,30,33
